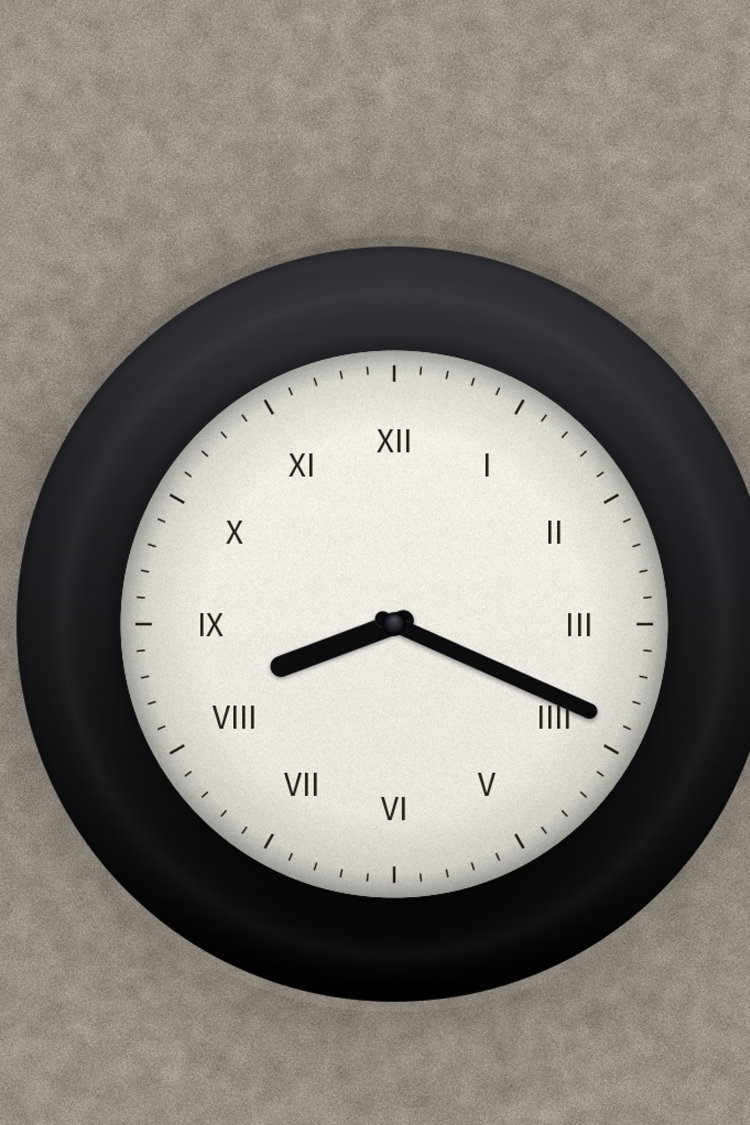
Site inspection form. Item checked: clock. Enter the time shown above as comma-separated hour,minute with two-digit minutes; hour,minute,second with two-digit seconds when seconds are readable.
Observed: 8,19
